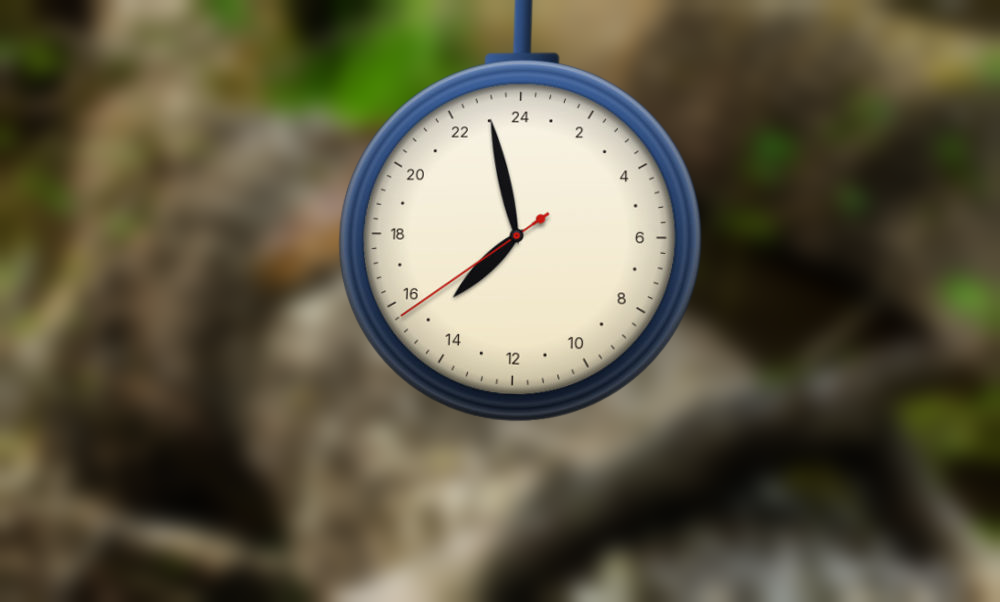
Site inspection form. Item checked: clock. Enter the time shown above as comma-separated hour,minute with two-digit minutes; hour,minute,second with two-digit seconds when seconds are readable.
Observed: 14,57,39
